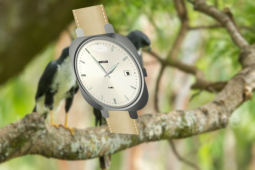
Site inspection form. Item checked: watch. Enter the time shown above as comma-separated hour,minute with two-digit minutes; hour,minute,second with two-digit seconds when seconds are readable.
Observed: 1,55
